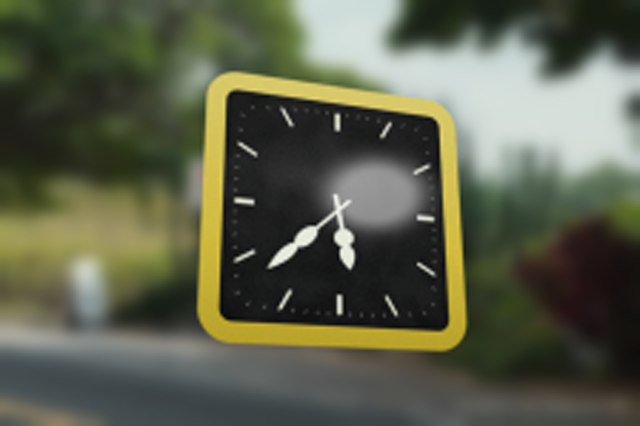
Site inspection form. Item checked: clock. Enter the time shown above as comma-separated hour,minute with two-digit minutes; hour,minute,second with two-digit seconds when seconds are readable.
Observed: 5,38
